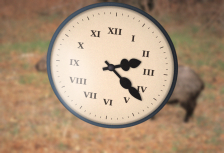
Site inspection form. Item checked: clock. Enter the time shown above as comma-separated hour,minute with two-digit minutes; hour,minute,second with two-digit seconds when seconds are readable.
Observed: 2,22
